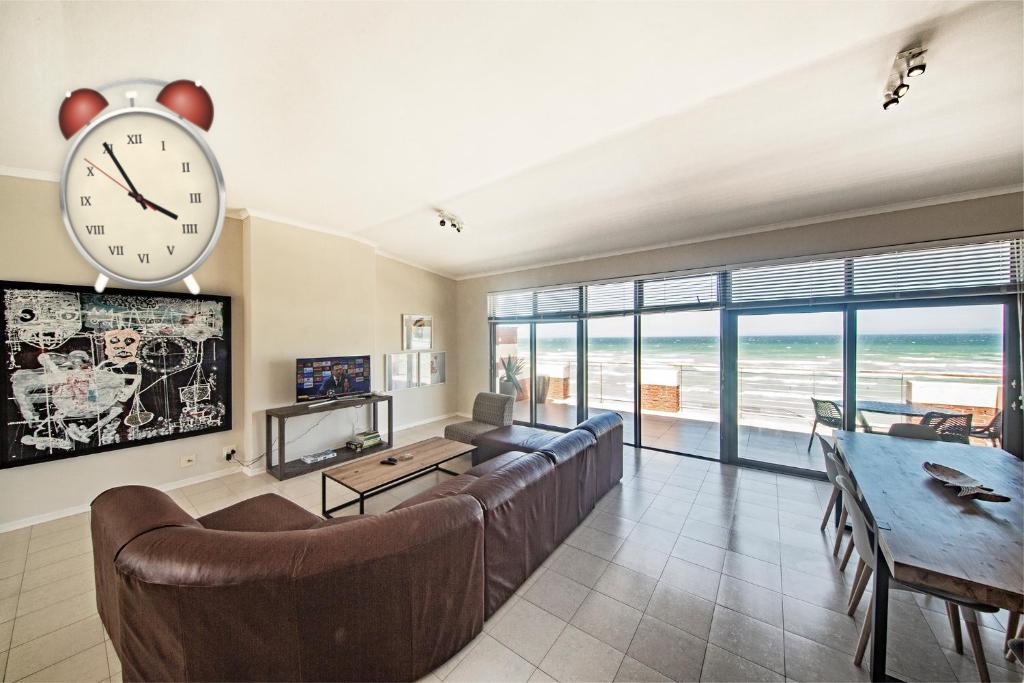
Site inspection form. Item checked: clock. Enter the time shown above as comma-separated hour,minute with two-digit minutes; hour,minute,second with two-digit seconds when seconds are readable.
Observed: 3,54,51
